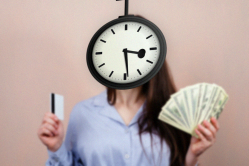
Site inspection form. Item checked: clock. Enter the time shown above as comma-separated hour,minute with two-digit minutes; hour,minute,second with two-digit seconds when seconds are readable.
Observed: 3,29
